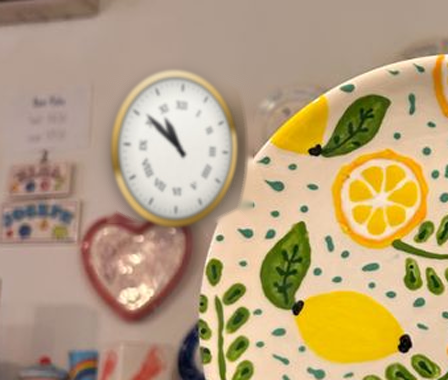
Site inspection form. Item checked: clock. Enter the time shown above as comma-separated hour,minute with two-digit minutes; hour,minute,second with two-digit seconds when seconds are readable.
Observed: 10,51
